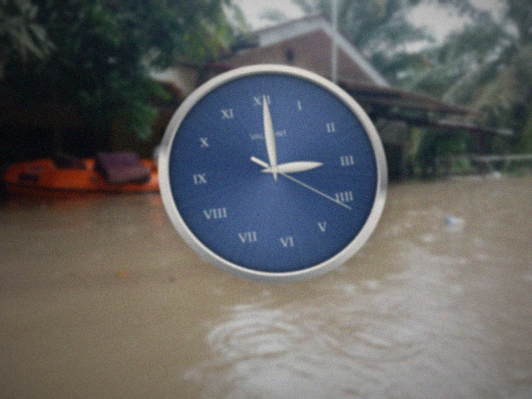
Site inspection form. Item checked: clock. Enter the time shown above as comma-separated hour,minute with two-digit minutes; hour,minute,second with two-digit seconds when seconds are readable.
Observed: 3,00,21
